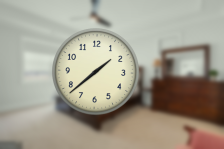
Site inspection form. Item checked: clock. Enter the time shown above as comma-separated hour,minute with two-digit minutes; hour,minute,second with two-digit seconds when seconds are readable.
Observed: 1,38
